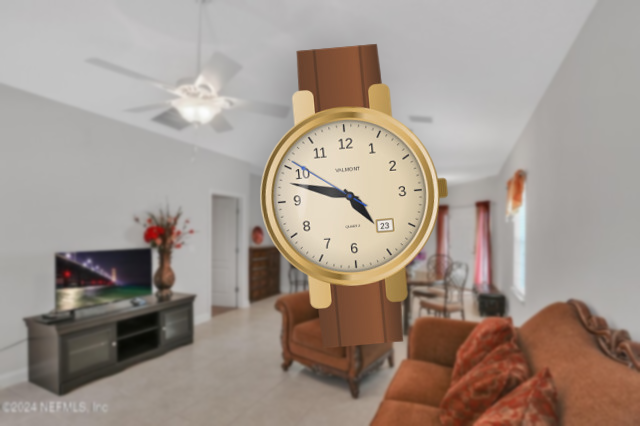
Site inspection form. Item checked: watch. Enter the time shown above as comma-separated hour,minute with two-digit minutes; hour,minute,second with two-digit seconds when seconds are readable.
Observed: 4,47,51
